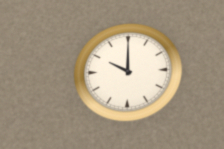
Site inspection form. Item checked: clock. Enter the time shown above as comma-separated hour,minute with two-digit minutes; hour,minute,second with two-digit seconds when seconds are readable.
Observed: 10,00
